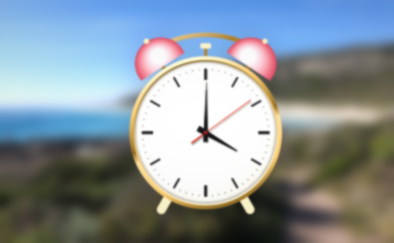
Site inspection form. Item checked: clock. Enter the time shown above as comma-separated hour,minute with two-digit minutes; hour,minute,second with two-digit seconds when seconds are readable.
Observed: 4,00,09
